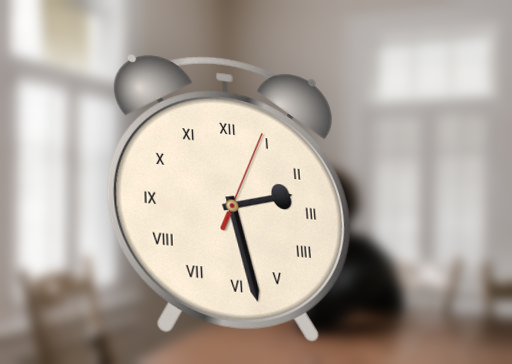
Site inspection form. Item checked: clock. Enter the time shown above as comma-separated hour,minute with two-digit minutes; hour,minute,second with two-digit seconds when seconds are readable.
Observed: 2,28,04
